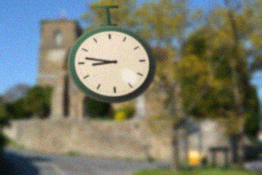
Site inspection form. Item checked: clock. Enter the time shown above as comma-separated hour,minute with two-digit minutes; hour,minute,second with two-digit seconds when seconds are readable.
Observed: 8,47
